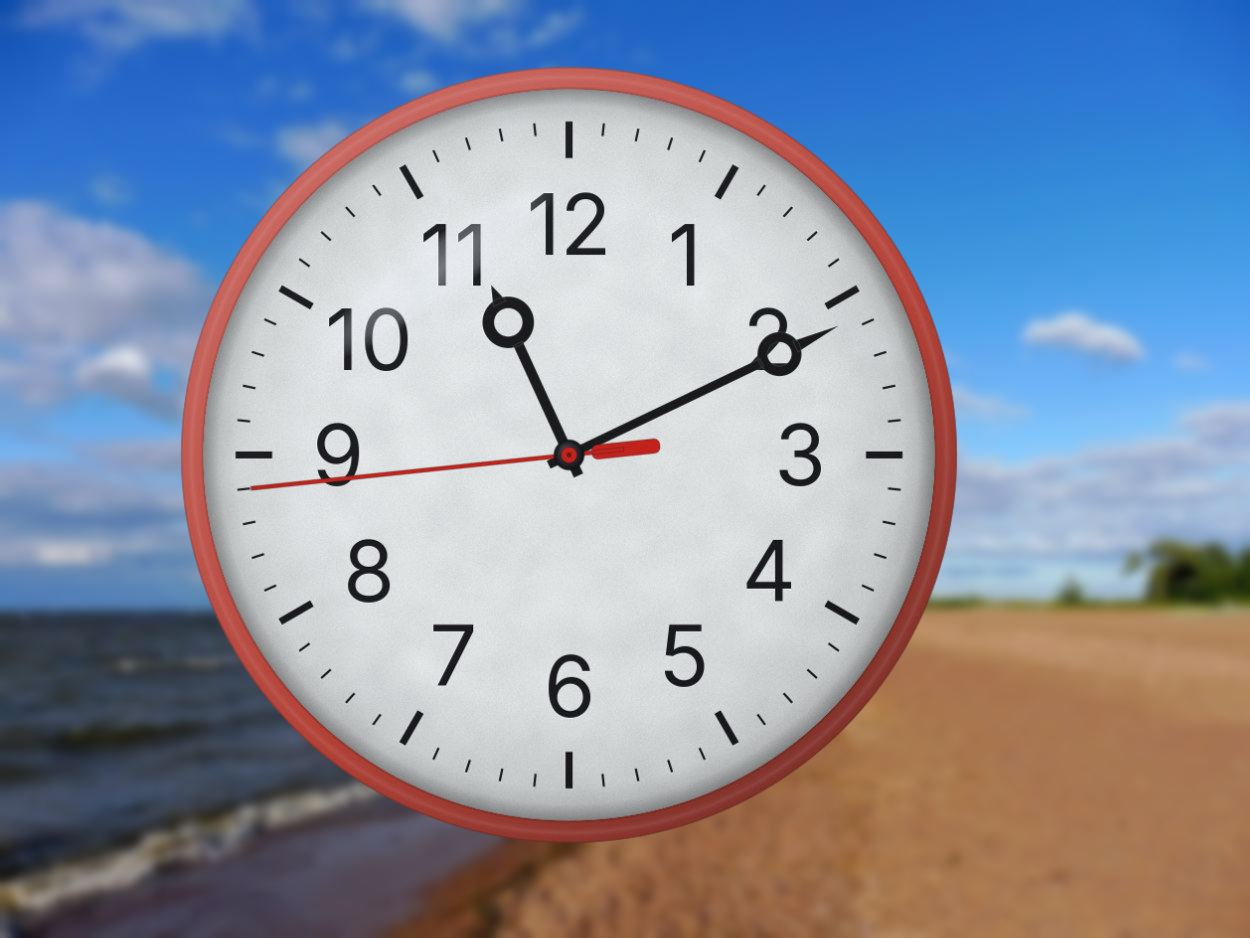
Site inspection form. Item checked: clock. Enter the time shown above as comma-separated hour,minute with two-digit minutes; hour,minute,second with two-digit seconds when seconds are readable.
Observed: 11,10,44
